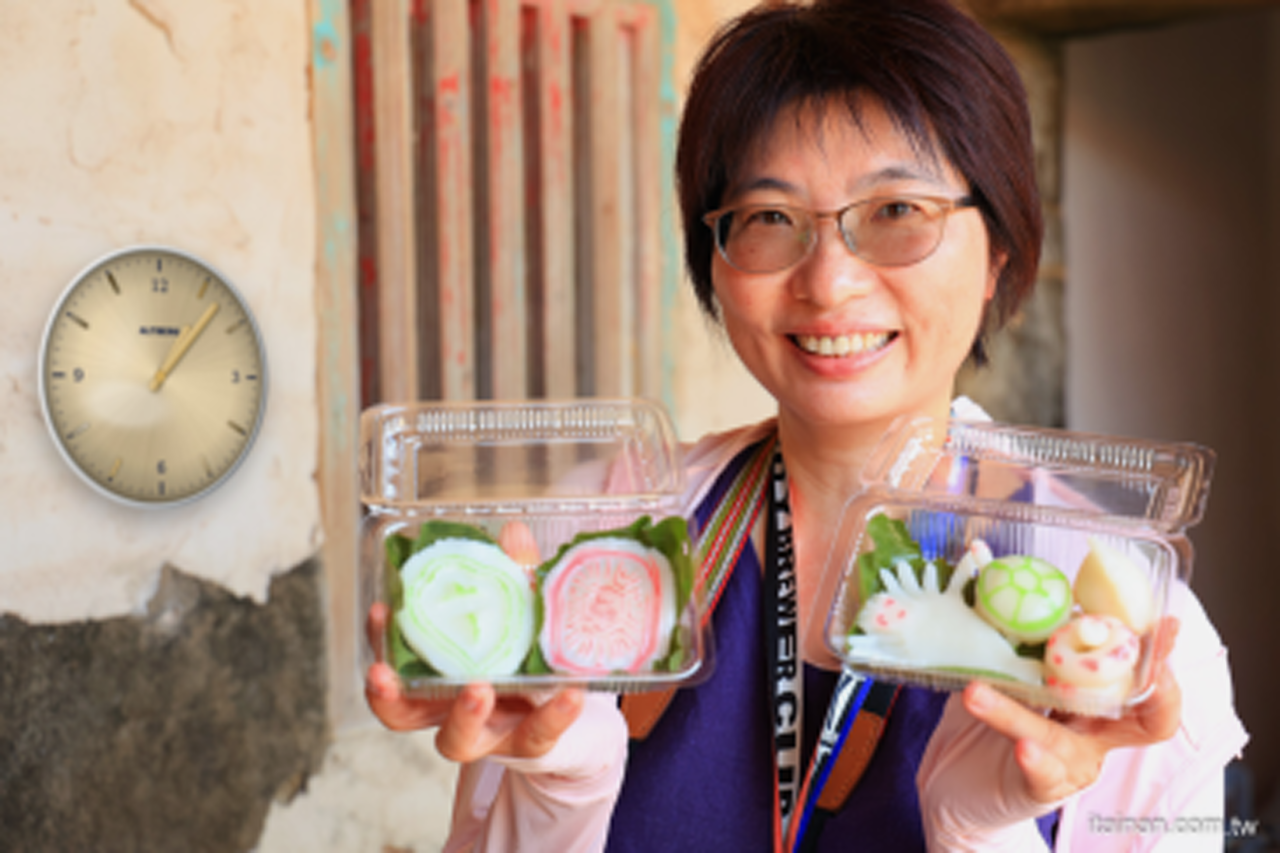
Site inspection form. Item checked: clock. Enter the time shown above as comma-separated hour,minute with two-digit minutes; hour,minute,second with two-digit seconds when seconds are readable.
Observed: 1,07
